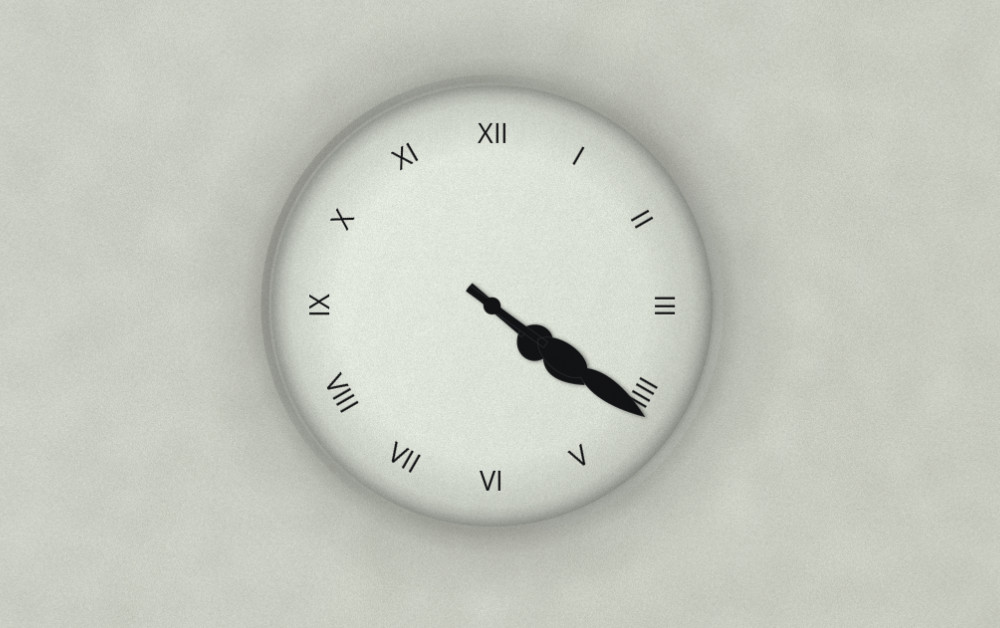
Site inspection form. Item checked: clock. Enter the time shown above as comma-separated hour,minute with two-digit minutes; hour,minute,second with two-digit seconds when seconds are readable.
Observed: 4,21
